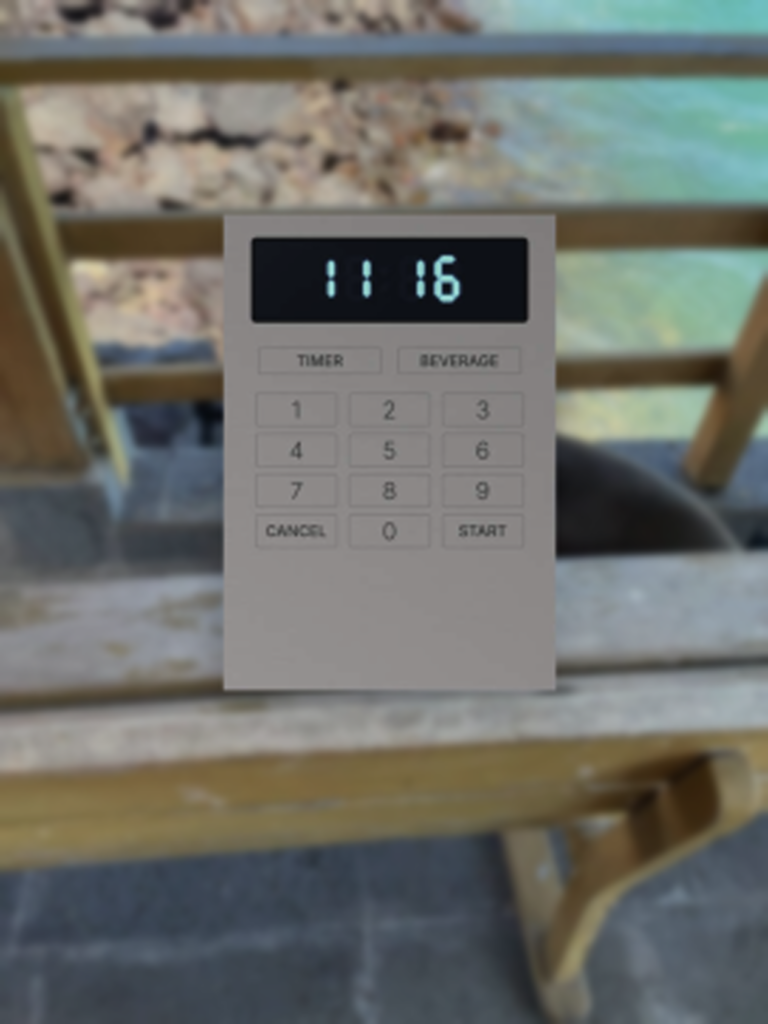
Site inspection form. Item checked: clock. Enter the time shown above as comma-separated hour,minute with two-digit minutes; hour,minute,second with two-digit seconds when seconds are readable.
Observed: 11,16
